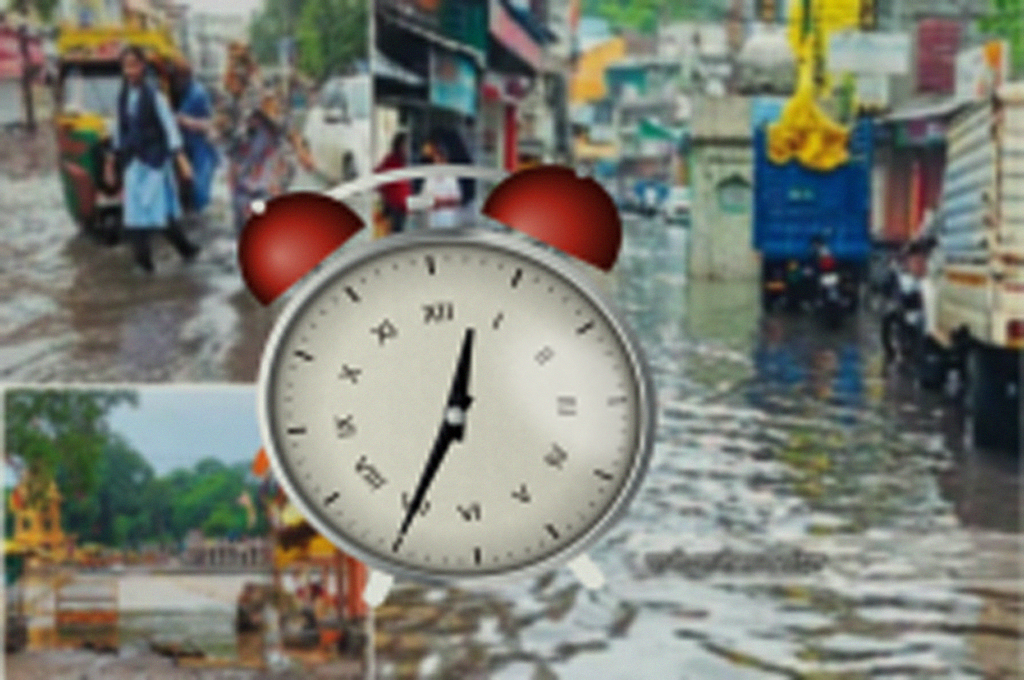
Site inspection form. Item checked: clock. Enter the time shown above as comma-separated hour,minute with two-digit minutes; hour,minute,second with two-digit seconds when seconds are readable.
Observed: 12,35
